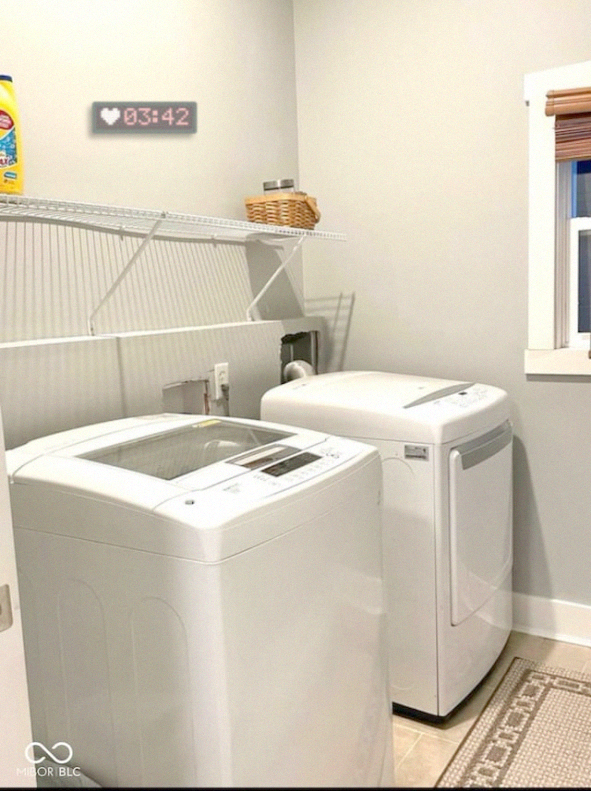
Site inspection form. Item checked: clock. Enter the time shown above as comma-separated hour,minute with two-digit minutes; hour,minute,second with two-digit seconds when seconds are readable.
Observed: 3,42
